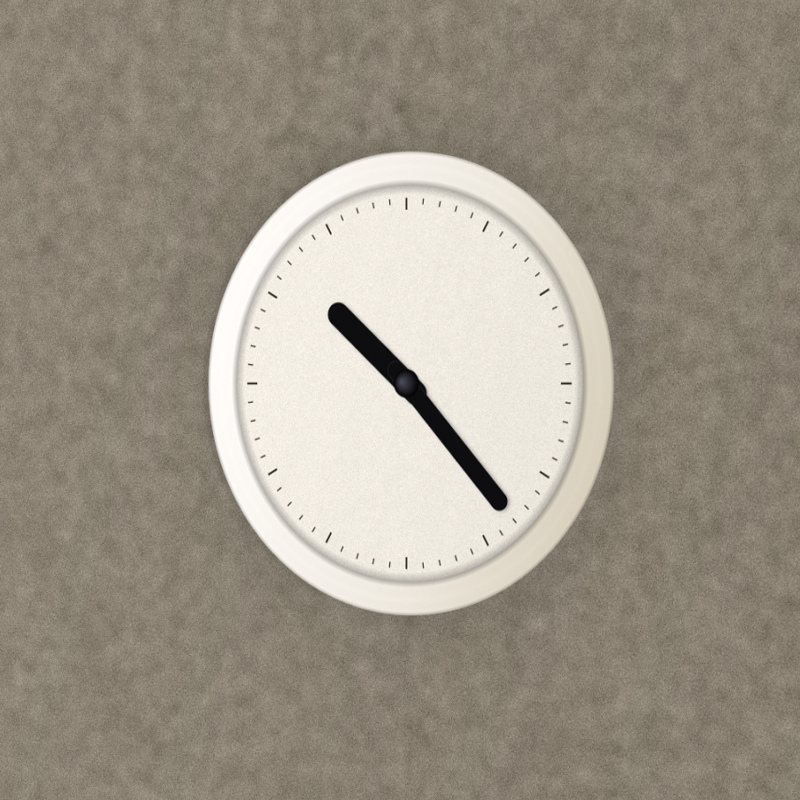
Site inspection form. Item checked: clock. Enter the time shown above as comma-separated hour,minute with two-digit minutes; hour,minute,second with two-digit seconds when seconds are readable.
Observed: 10,23
